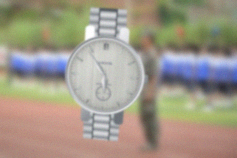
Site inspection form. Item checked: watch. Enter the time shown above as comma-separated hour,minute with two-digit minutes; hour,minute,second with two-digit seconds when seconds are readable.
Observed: 5,54
